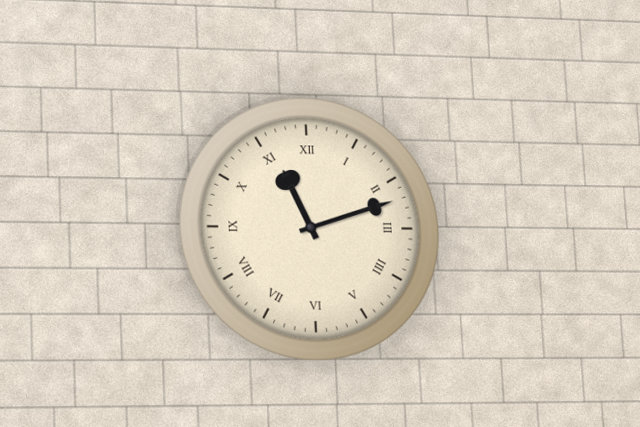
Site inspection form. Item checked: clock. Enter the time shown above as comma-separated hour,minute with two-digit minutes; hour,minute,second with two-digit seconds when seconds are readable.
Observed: 11,12
